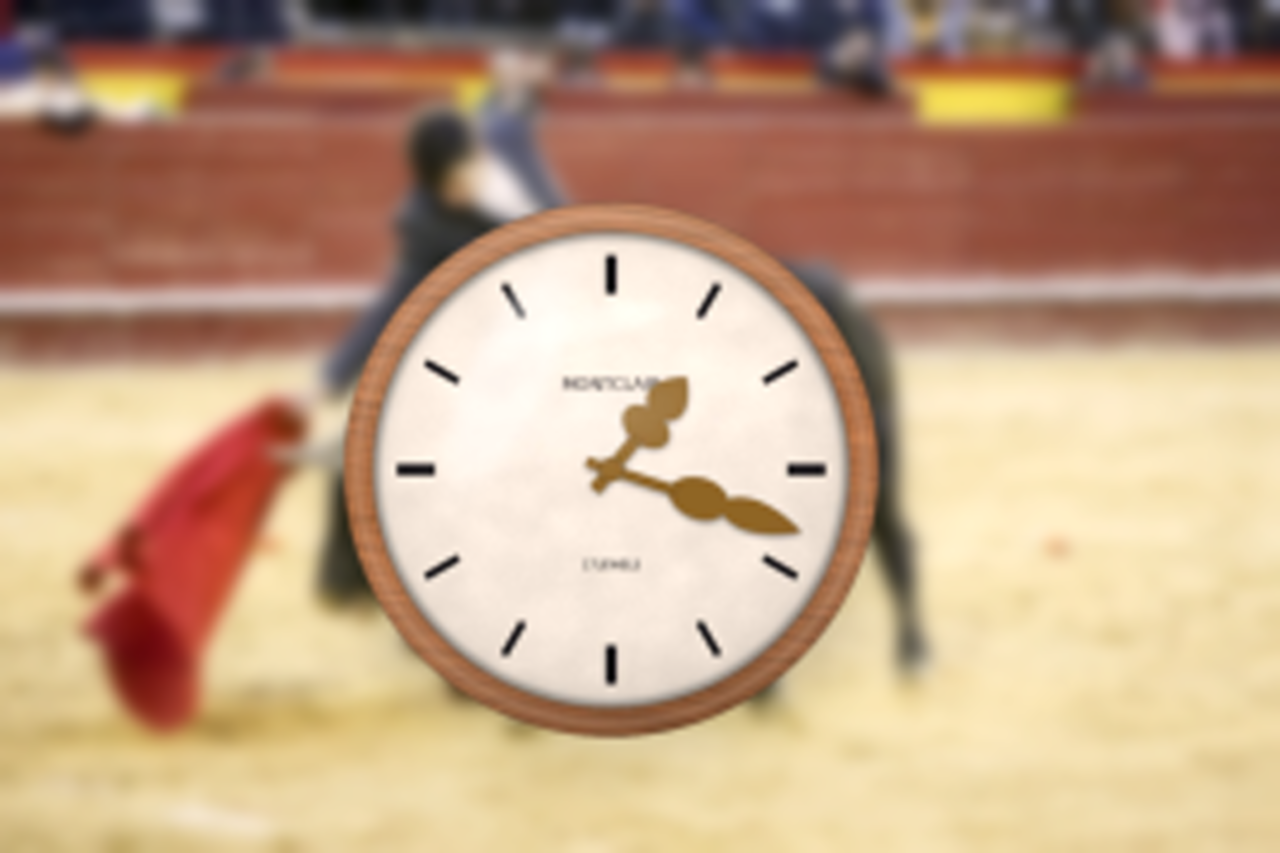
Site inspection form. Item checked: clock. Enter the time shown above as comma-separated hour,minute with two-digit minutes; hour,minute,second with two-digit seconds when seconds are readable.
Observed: 1,18
